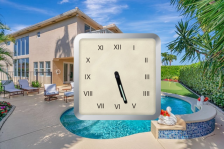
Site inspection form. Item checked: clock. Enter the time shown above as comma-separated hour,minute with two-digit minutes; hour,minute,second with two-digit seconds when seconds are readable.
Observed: 5,27
